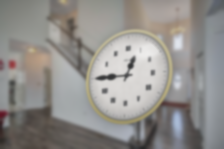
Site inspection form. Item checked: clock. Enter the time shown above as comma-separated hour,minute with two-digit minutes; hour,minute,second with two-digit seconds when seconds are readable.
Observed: 12,45
